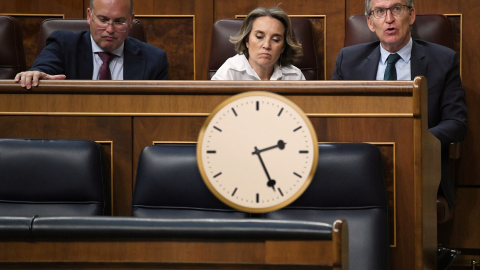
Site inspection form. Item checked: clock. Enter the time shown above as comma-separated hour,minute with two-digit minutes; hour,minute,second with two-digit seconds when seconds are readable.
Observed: 2,26
